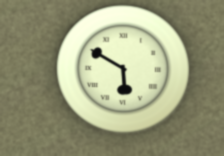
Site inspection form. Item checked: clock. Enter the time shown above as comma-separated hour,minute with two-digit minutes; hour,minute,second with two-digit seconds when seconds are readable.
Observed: 5,50
